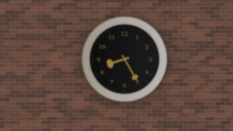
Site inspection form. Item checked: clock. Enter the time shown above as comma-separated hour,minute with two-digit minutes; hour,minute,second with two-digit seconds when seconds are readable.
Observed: 8,25
